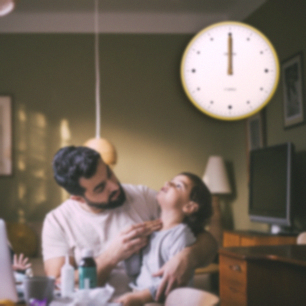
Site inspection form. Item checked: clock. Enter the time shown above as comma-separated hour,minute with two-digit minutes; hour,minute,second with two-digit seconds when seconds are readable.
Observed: 12,00
